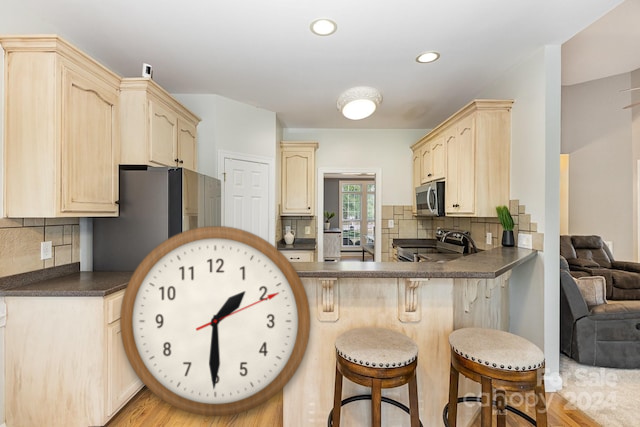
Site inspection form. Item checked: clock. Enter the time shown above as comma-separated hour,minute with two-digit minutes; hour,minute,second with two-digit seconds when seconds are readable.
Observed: 1,30,11
